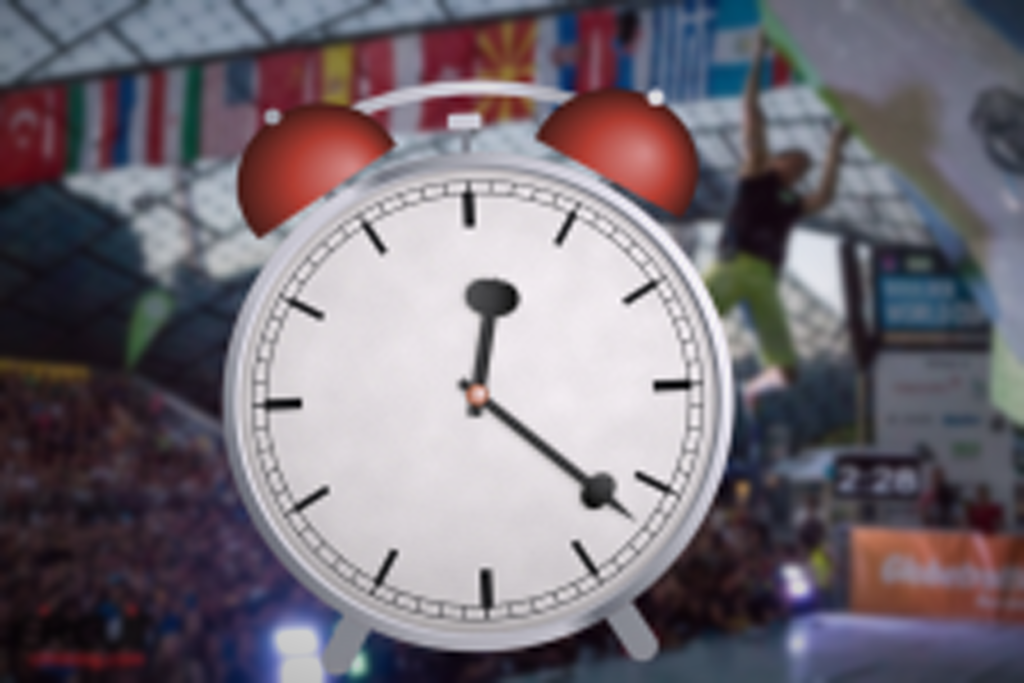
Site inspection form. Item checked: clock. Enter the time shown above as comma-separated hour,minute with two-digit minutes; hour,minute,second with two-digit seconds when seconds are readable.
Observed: 12,22
